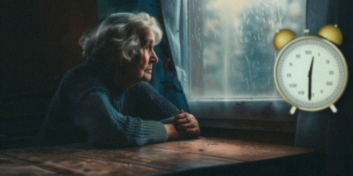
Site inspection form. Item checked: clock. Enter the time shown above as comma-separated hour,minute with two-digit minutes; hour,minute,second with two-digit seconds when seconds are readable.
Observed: 12,31
